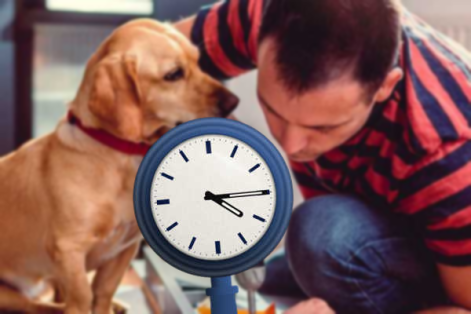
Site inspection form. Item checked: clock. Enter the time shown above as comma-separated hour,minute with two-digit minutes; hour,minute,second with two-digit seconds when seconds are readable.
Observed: 4,15
